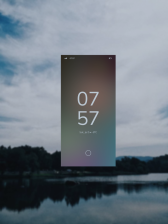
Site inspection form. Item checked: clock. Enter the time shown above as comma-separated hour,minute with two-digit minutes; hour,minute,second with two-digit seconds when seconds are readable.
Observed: 7,57
